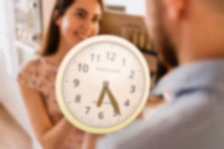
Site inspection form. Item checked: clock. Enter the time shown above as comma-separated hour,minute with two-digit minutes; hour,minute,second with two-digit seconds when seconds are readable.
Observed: 6,24
